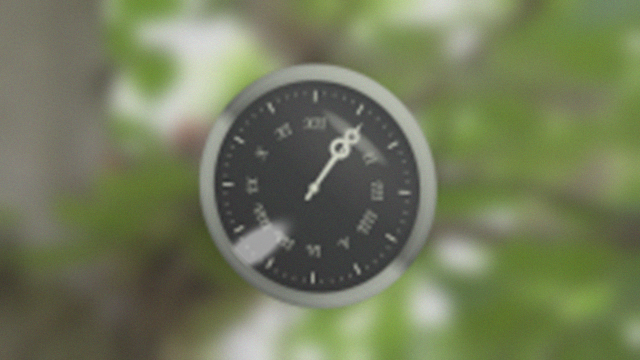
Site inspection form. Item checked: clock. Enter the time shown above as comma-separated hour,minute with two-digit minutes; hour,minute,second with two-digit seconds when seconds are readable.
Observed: 1,06
